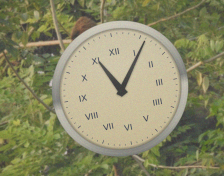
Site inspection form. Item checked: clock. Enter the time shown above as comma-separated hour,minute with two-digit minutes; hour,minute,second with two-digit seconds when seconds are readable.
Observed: 11,06
